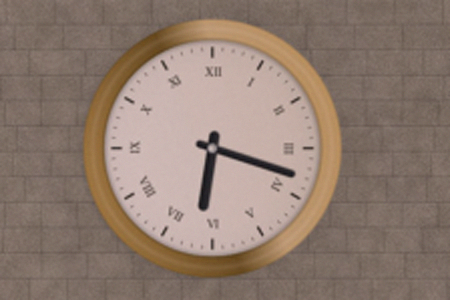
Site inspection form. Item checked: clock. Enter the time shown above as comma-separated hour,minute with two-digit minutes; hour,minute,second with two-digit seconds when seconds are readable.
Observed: 6,18
